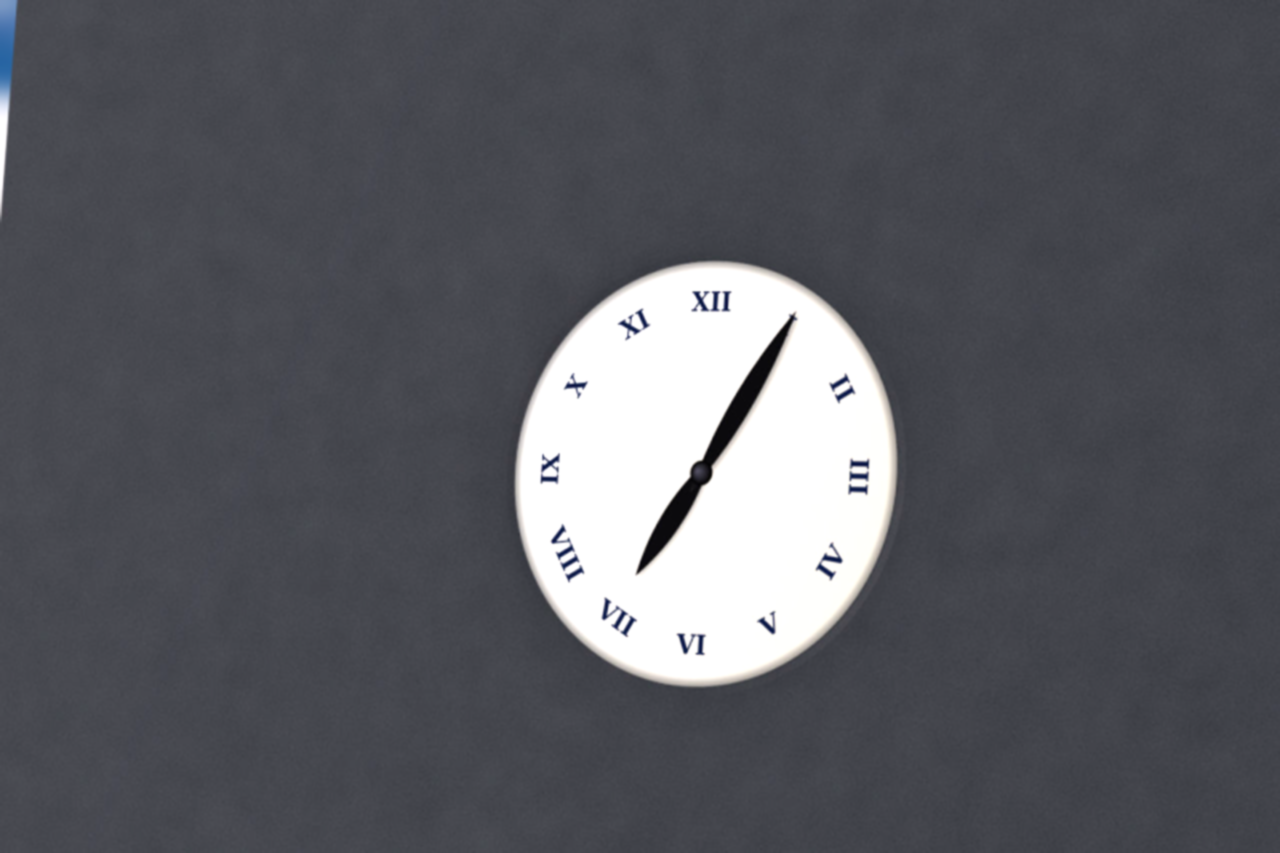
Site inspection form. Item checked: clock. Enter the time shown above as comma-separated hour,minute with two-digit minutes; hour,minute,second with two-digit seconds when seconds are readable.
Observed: 7,05
